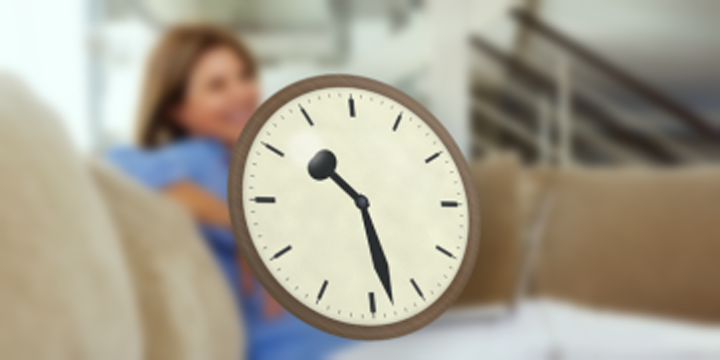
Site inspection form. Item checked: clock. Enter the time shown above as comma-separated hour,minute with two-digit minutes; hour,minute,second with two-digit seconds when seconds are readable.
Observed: 10,28
